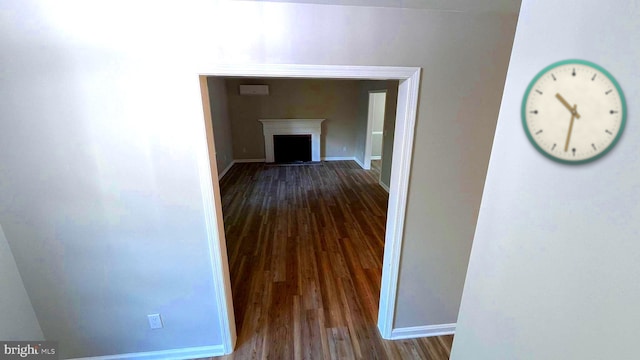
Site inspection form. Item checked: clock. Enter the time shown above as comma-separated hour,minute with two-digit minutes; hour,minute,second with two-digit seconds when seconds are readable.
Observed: 10,32
